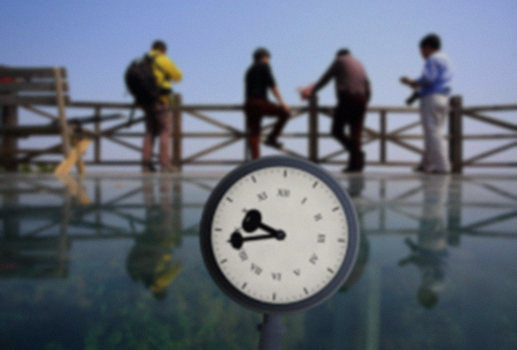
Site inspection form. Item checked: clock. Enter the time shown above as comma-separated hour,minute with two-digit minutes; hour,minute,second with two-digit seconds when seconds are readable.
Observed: 9,43
